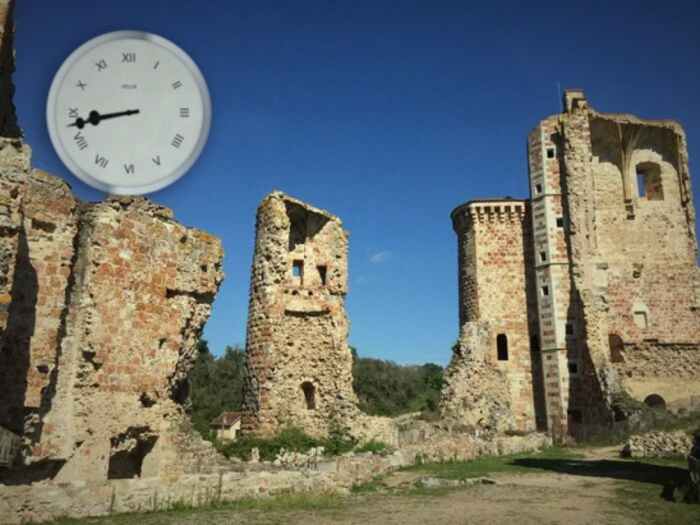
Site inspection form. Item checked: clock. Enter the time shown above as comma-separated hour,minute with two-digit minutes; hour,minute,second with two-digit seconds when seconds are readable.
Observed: 8,43
